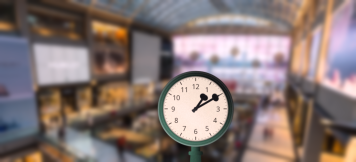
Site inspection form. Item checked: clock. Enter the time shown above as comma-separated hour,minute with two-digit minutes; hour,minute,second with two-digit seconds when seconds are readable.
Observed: 1,10
